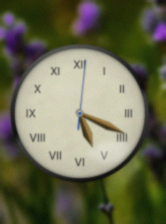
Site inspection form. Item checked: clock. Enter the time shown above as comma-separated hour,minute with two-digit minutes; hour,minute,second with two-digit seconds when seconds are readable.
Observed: 5,19,01
